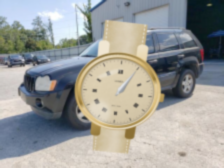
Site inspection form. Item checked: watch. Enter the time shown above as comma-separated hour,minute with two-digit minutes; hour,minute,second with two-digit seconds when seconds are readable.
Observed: 1,05
